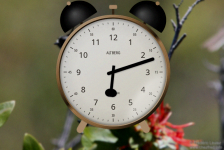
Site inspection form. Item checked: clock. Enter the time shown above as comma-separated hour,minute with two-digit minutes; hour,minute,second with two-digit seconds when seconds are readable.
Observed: 6,12
